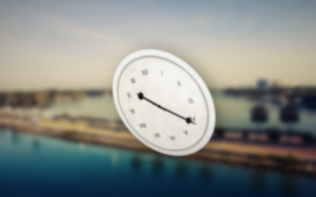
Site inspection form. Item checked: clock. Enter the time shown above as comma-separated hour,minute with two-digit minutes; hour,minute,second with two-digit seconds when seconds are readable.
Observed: 10,21
